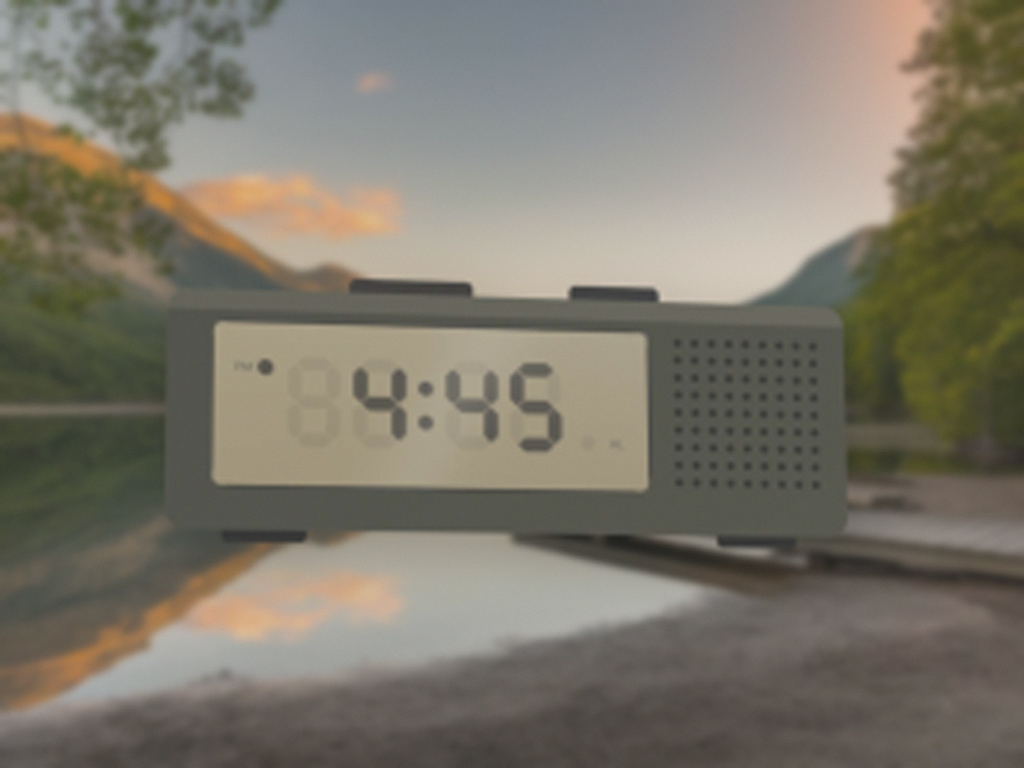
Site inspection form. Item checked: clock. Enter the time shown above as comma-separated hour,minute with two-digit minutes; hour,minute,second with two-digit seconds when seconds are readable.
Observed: 4,45
